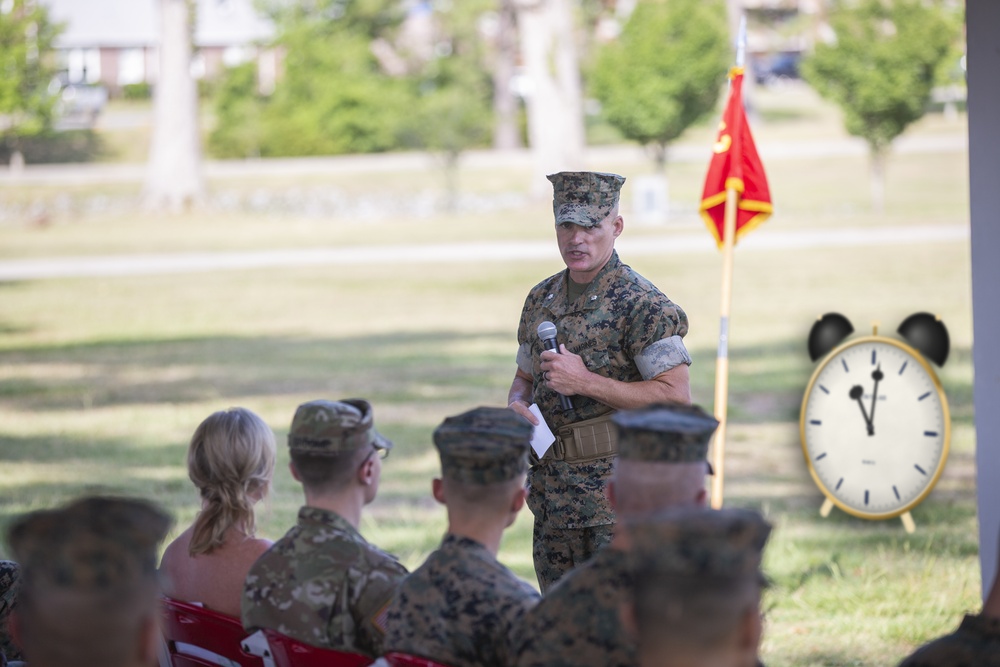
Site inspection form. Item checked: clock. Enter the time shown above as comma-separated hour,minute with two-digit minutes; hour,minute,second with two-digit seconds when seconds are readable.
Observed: 11,01
